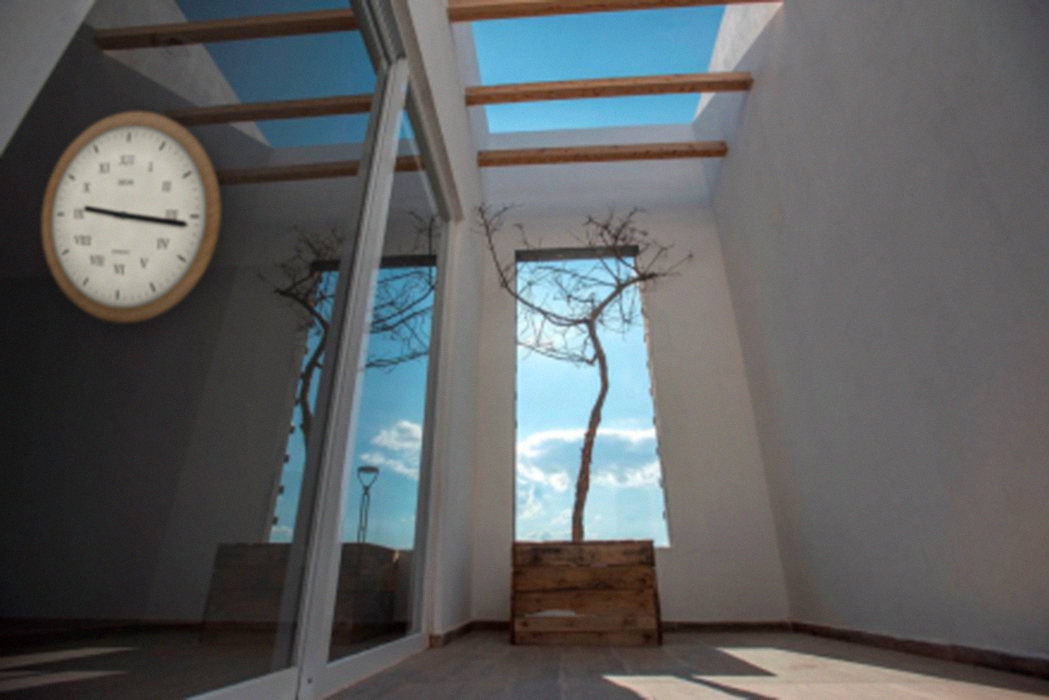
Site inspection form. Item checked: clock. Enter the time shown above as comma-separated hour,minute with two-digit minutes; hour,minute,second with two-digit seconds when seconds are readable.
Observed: 9,16
